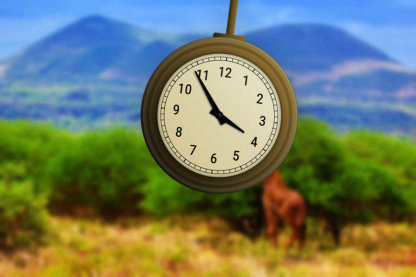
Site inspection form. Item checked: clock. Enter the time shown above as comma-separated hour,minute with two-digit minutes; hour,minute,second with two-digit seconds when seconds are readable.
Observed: 3,54
